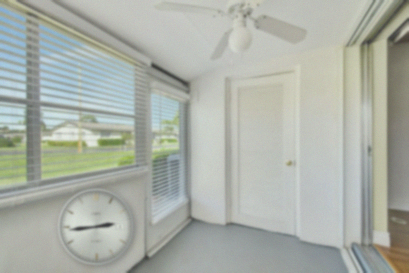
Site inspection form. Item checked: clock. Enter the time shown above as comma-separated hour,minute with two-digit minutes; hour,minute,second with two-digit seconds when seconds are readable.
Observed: 2,44
